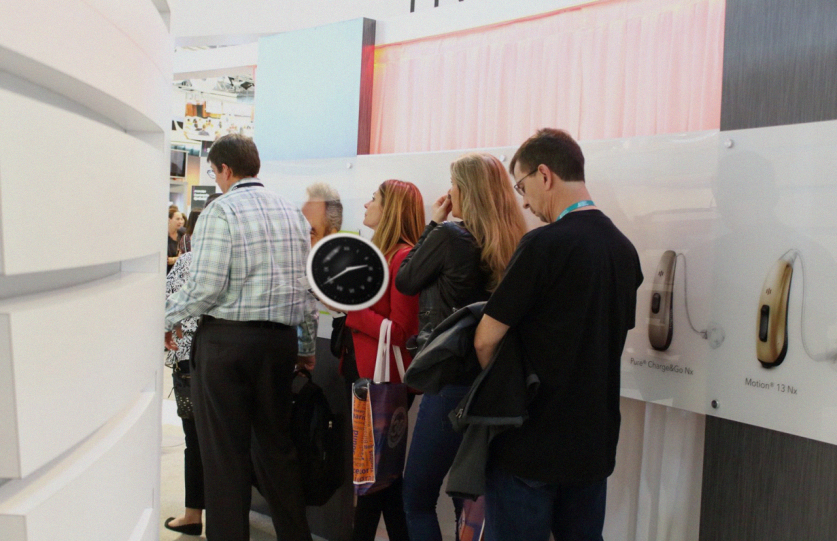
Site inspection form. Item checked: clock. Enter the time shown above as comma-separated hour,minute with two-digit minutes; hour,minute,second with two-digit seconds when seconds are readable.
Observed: 2,40
